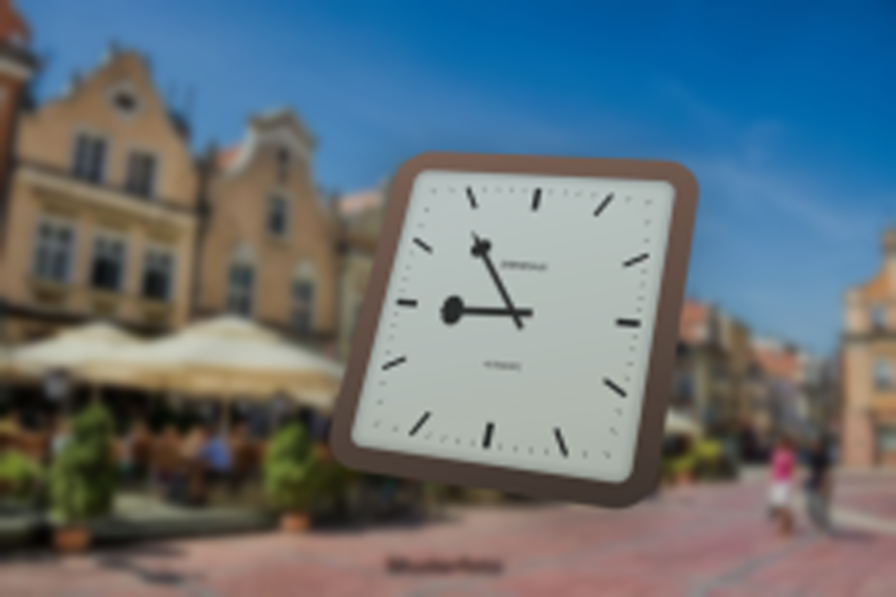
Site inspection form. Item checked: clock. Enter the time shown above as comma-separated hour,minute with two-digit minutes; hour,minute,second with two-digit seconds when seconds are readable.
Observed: 8,54
